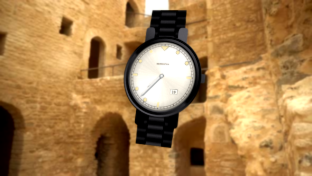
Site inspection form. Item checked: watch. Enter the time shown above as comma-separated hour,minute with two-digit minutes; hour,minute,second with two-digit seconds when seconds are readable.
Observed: 7,37
